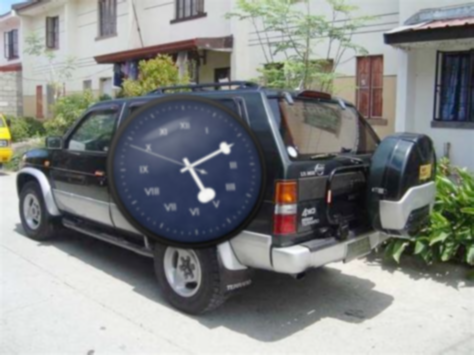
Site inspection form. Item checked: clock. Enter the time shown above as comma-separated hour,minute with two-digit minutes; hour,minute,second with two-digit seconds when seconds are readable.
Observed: 5,10,49
